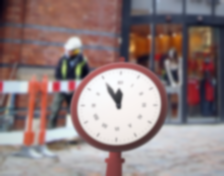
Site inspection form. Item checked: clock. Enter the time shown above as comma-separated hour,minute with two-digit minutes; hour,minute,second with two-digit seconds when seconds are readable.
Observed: 11,55
